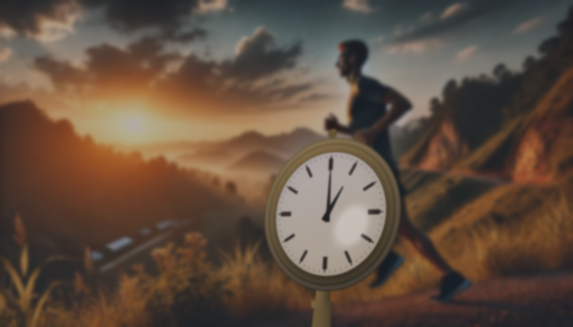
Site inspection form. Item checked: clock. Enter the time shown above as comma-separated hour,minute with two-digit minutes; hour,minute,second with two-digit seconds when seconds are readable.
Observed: 1,00
